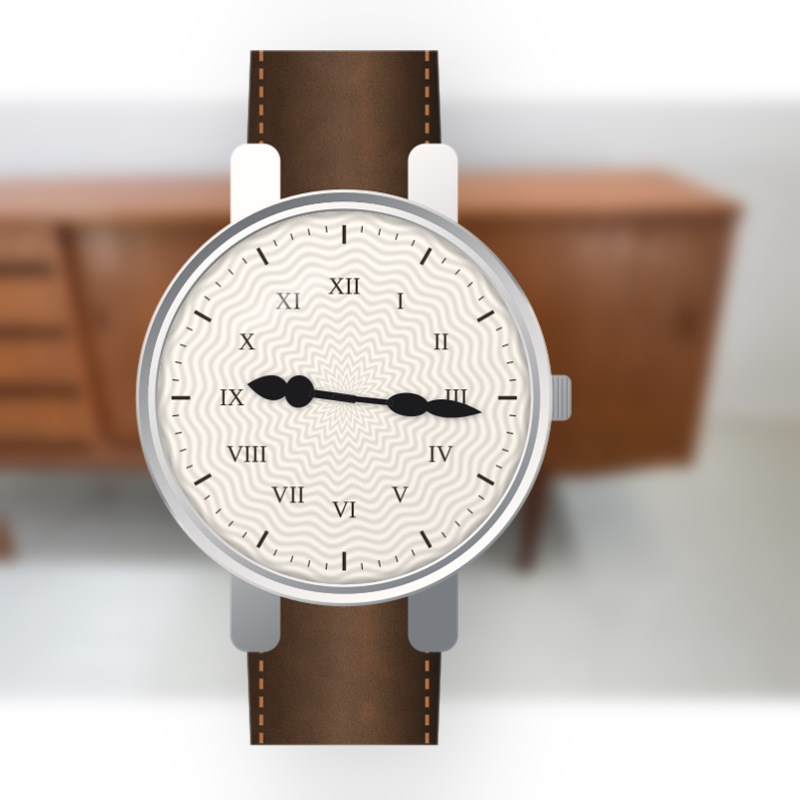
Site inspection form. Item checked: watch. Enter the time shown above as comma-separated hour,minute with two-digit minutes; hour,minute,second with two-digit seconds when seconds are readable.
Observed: 9,16
